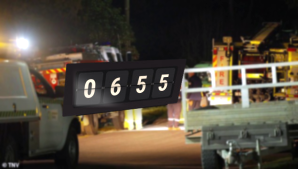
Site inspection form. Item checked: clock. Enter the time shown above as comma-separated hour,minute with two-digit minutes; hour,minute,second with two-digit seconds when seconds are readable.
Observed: 6,55
